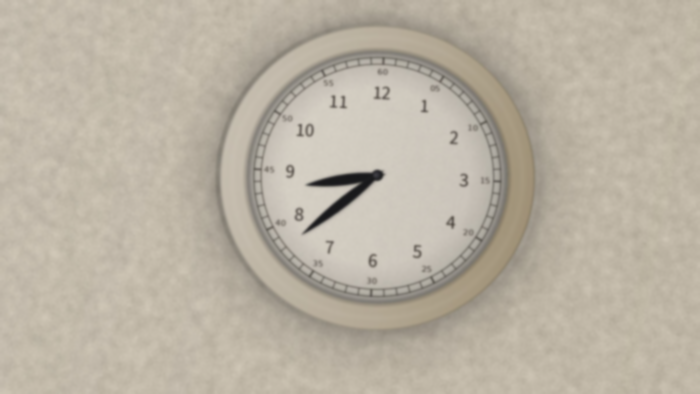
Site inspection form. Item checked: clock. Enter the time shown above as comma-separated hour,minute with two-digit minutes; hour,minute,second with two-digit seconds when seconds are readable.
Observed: 8,38
